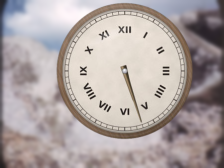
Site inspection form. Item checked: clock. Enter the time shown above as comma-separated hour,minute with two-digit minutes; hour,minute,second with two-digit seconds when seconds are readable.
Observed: 5,27
